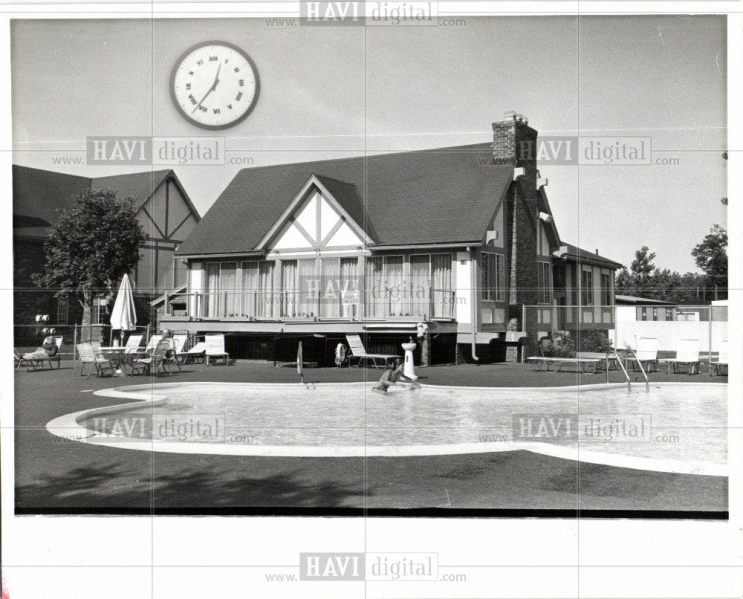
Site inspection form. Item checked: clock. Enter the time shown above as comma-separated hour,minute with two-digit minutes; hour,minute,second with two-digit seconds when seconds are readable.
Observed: 12,37
